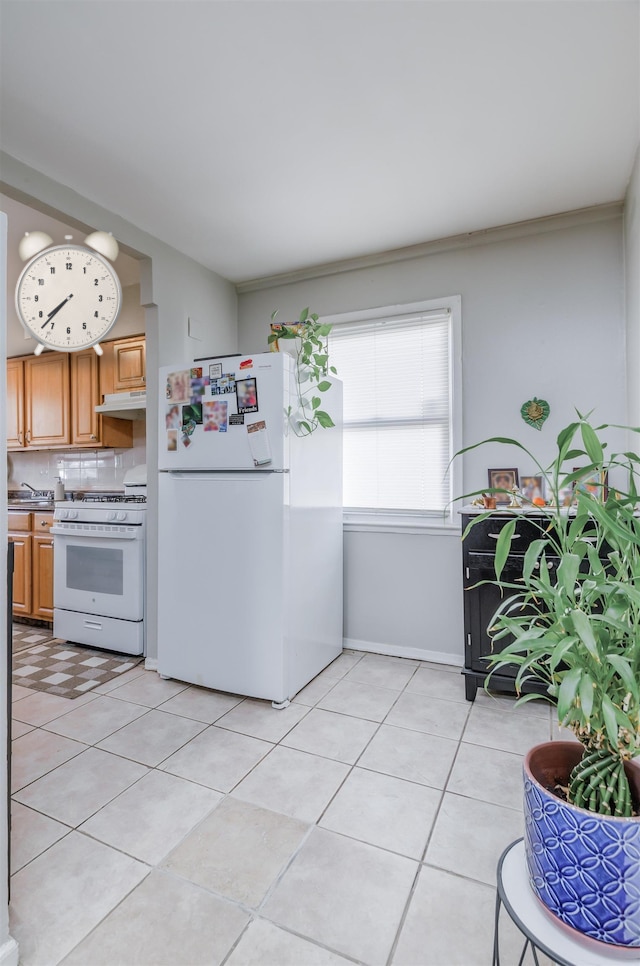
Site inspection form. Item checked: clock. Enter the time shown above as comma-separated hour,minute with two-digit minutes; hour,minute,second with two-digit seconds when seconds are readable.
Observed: 7,37
